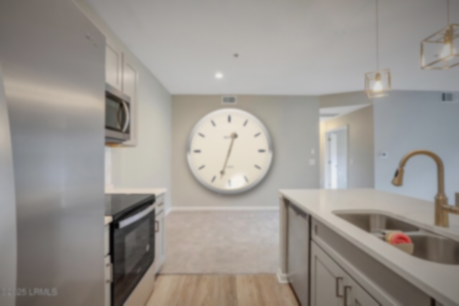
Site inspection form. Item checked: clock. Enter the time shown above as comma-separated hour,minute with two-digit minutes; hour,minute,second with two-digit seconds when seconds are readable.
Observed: 12,33
